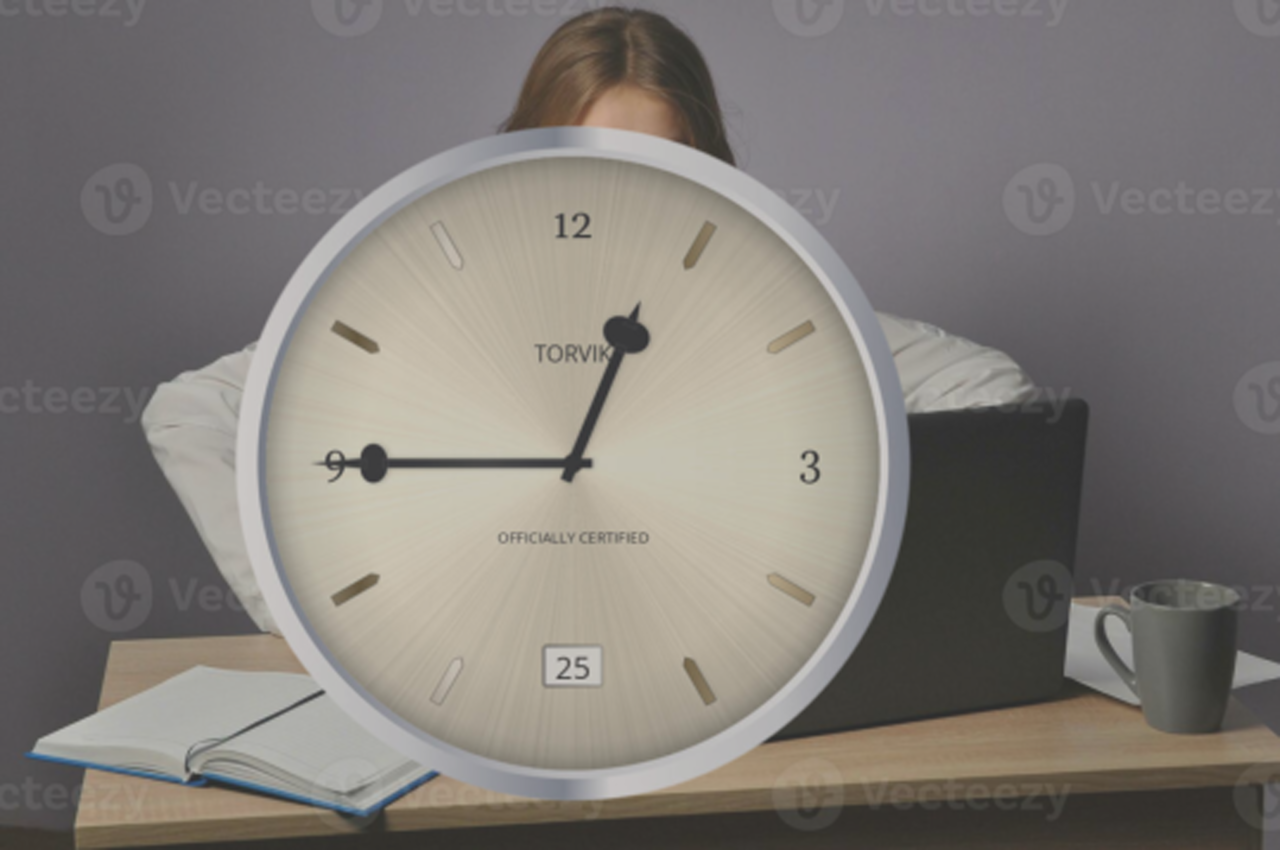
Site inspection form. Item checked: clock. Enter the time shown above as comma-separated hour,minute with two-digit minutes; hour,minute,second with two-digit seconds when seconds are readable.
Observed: 12,45
